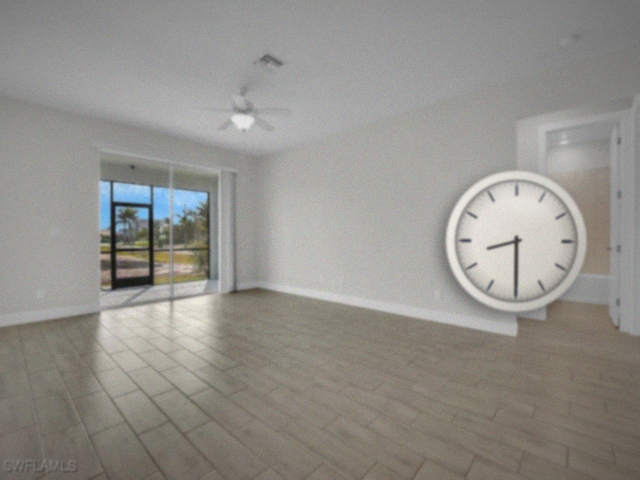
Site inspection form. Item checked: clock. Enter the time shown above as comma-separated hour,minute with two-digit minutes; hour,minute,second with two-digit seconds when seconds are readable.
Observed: 8,30
